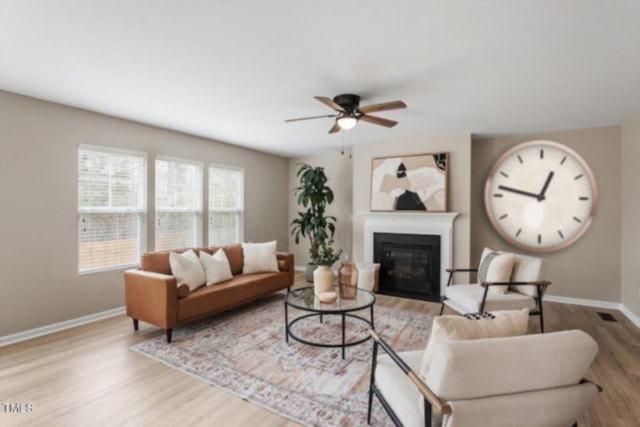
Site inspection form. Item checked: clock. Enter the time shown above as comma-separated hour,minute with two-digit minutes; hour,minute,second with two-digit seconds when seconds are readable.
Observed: 12,47
